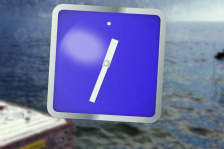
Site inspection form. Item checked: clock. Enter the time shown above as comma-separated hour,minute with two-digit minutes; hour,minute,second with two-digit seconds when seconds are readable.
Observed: 12,33
